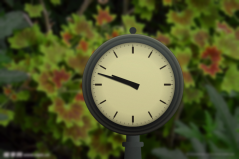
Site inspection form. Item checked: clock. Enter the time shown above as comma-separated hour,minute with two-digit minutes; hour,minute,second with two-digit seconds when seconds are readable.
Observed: 9,48
